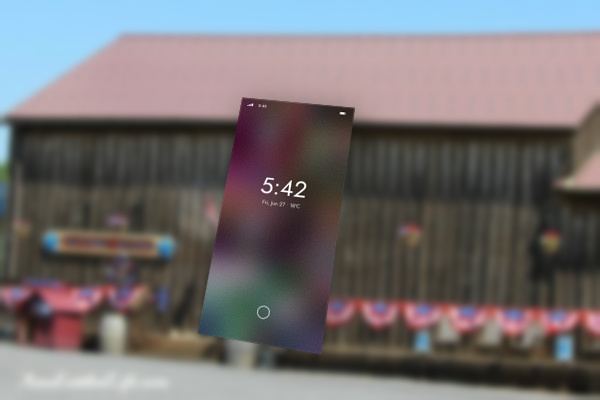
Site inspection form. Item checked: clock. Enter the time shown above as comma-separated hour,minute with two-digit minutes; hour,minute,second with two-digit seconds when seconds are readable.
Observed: 5,42
